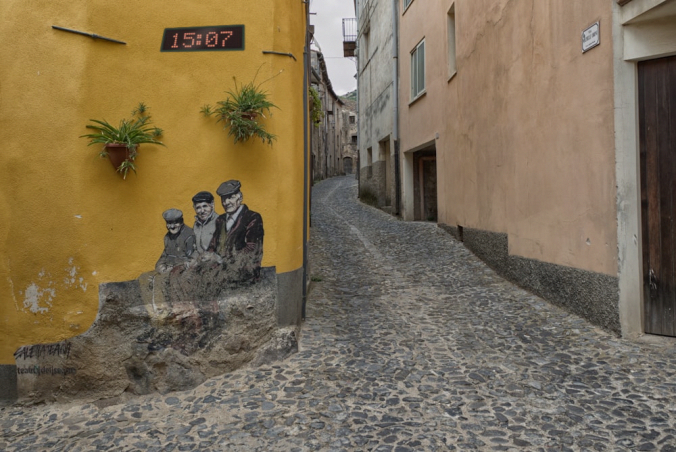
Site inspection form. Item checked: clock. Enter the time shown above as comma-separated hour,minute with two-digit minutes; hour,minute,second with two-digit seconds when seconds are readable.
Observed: 15,07
